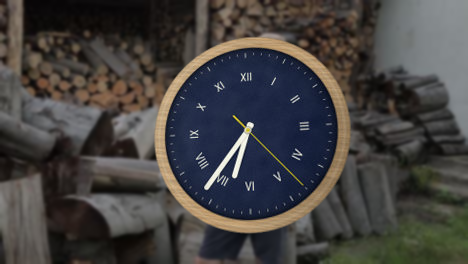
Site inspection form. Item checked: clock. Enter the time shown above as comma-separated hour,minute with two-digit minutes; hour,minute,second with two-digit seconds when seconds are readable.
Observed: 6,36,23
